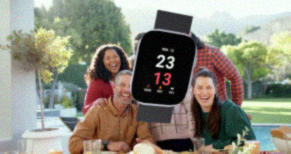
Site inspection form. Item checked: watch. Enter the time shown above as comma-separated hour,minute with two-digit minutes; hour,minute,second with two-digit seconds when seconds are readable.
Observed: 23,13
